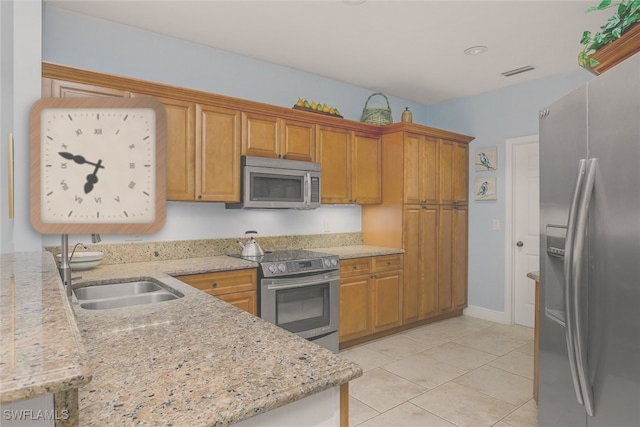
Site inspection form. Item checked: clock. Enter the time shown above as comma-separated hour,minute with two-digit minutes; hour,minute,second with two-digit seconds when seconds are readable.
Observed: 6,48
